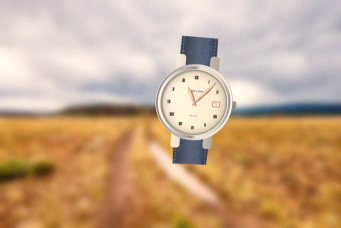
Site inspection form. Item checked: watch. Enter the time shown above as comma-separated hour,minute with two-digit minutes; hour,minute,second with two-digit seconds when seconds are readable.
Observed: 11,07
